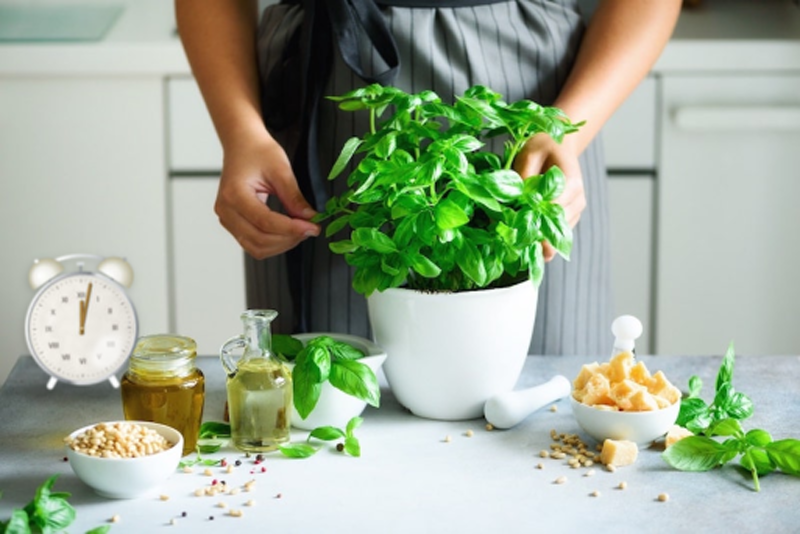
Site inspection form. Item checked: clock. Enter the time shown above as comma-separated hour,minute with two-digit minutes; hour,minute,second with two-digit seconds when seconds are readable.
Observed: 12,02
